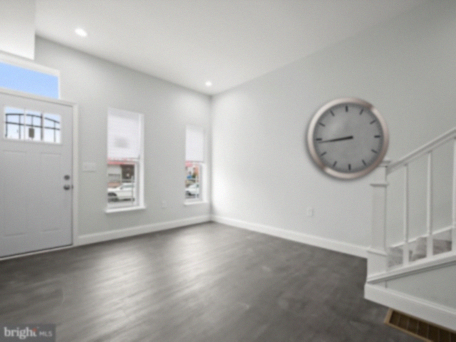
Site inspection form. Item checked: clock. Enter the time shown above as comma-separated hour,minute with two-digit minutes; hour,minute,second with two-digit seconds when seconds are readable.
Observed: 8,44
